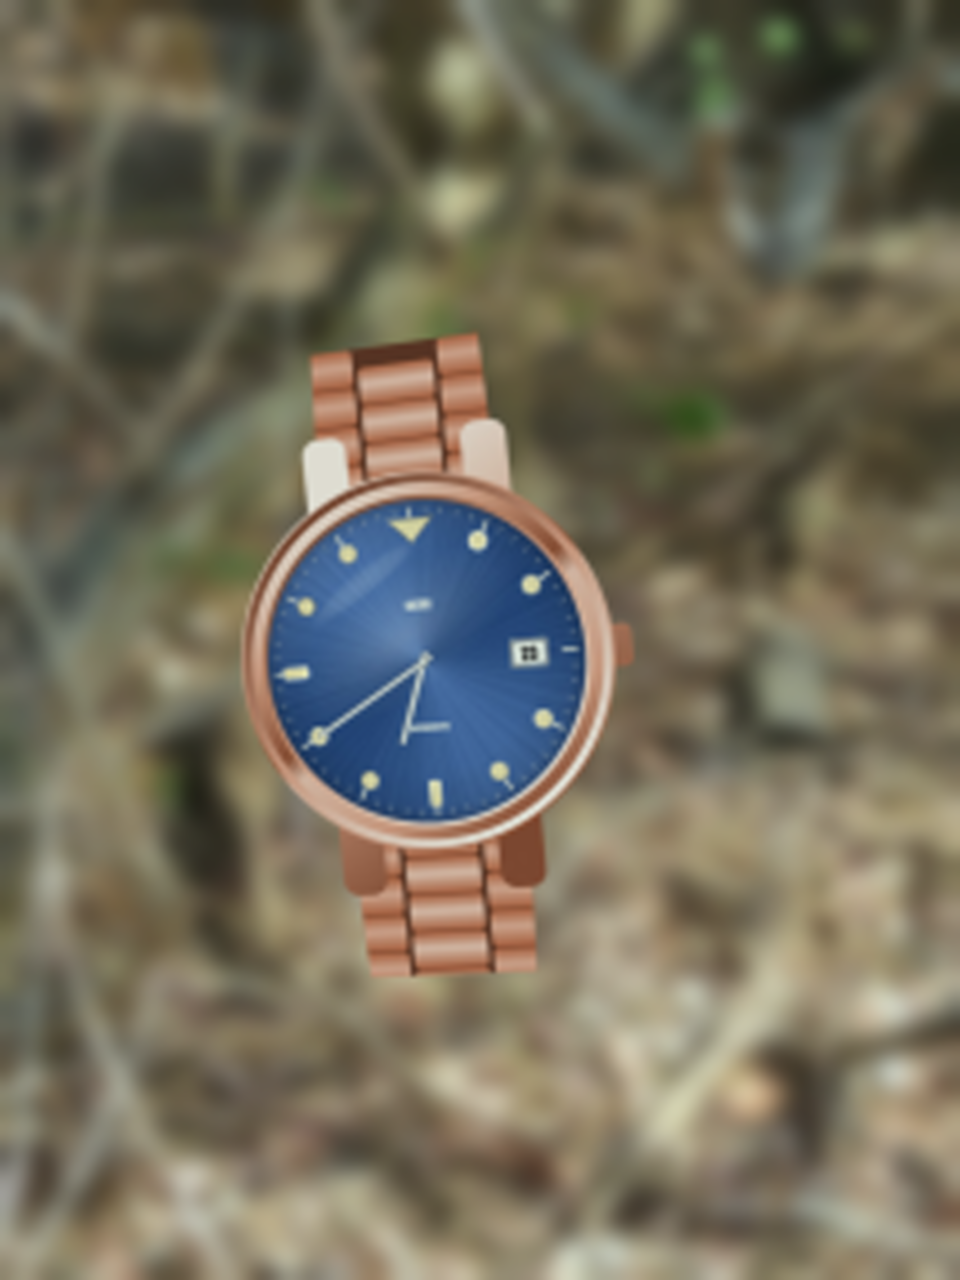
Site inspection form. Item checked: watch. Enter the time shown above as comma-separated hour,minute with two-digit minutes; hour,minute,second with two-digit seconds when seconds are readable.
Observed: 6,40
